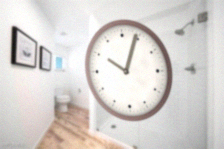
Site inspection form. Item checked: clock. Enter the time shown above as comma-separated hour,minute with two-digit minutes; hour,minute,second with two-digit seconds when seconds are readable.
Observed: 10,04
